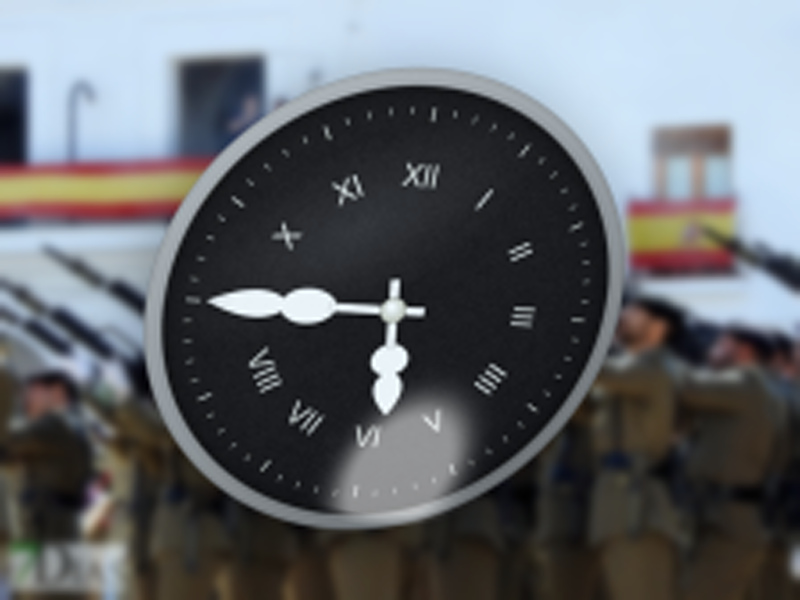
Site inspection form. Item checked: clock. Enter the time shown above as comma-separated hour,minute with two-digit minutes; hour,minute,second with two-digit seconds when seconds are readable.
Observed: 5,45
